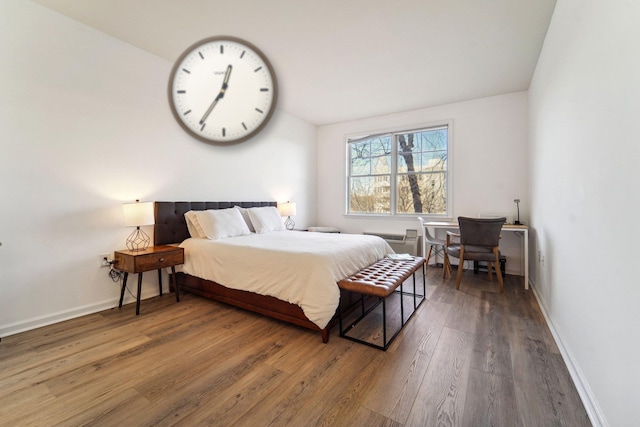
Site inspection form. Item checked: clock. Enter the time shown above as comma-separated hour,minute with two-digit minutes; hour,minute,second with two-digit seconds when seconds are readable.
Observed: 12,36
